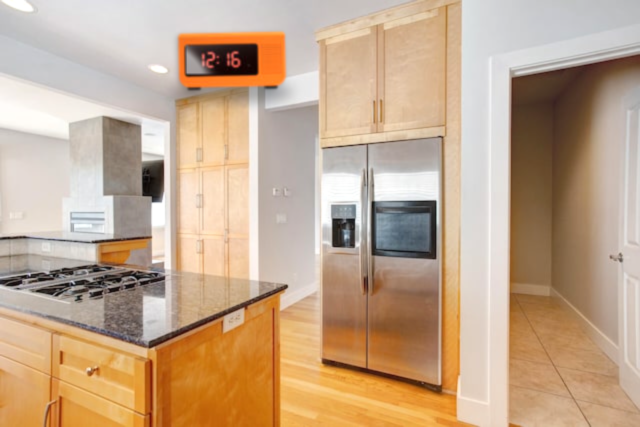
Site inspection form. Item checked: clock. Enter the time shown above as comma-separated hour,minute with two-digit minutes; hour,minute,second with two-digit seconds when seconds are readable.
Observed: 12,16
